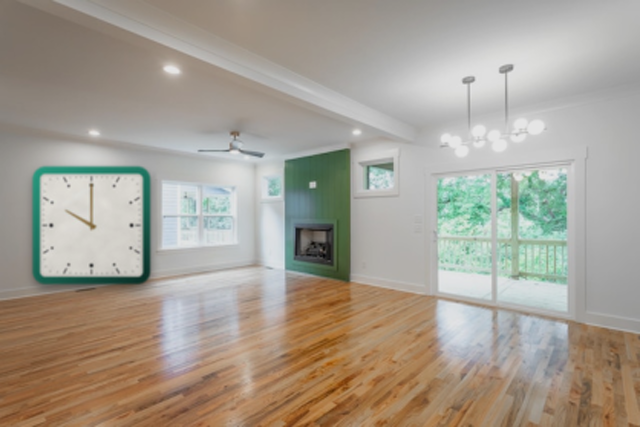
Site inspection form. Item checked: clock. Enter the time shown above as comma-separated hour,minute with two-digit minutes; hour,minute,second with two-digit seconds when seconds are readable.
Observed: 10,00
